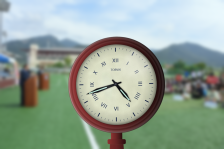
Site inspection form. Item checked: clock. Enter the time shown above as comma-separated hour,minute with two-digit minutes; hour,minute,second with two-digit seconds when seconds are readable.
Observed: 4,42
